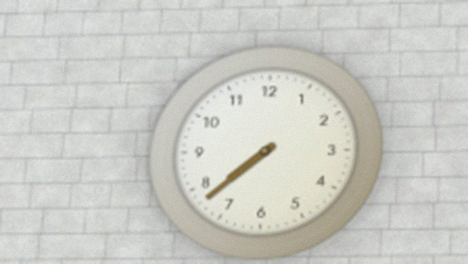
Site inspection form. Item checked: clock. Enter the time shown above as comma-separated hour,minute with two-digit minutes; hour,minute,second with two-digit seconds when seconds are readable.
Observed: 7,38
